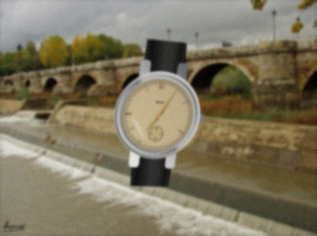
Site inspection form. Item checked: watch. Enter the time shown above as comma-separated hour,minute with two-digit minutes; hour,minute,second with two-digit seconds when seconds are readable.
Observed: 7,05
